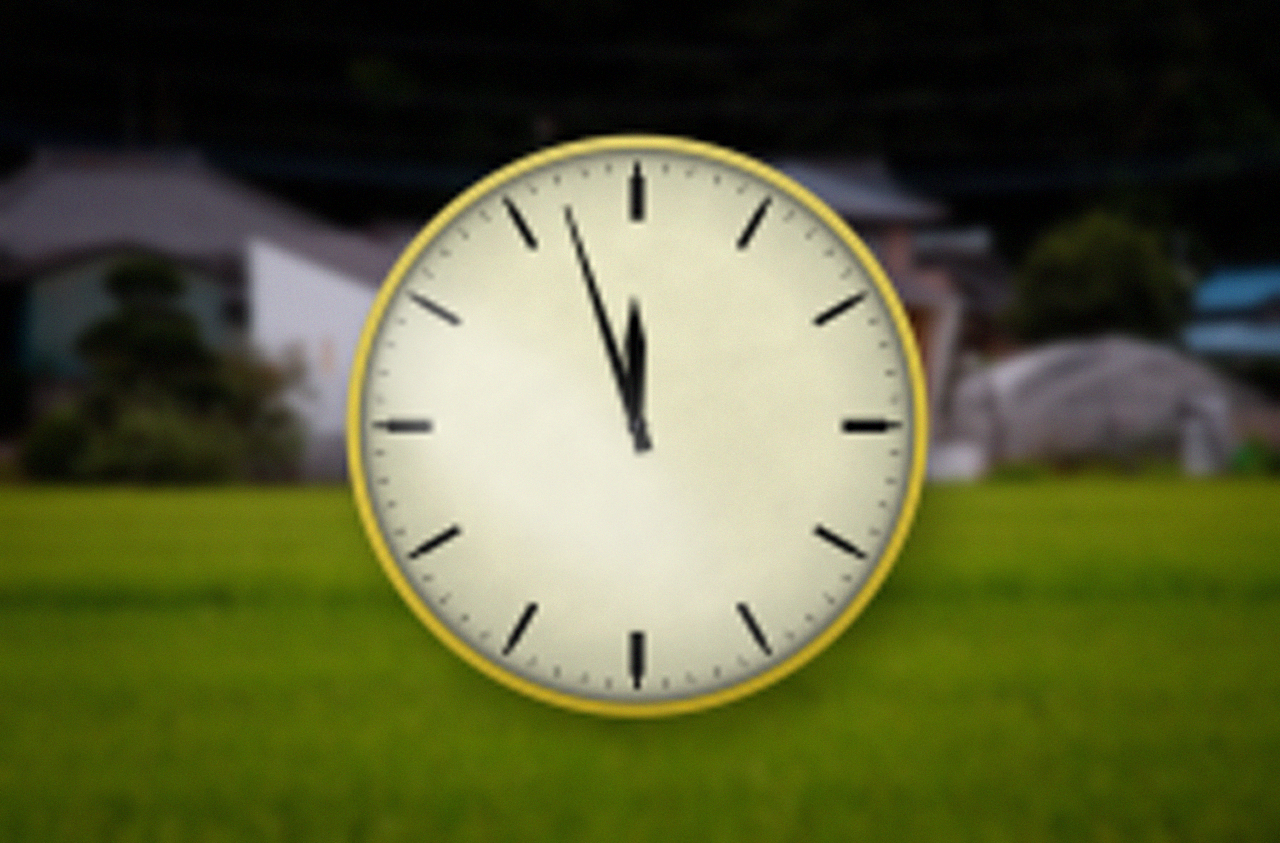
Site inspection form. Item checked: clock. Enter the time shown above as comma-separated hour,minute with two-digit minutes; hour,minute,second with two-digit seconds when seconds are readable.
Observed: 11,57
